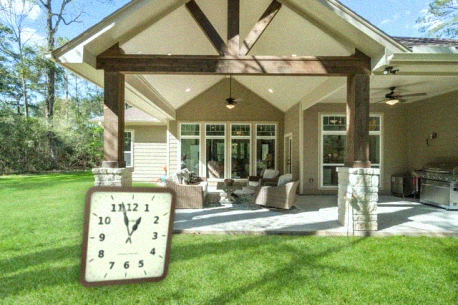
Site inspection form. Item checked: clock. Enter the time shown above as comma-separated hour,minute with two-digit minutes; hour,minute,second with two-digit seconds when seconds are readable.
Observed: 12,57
